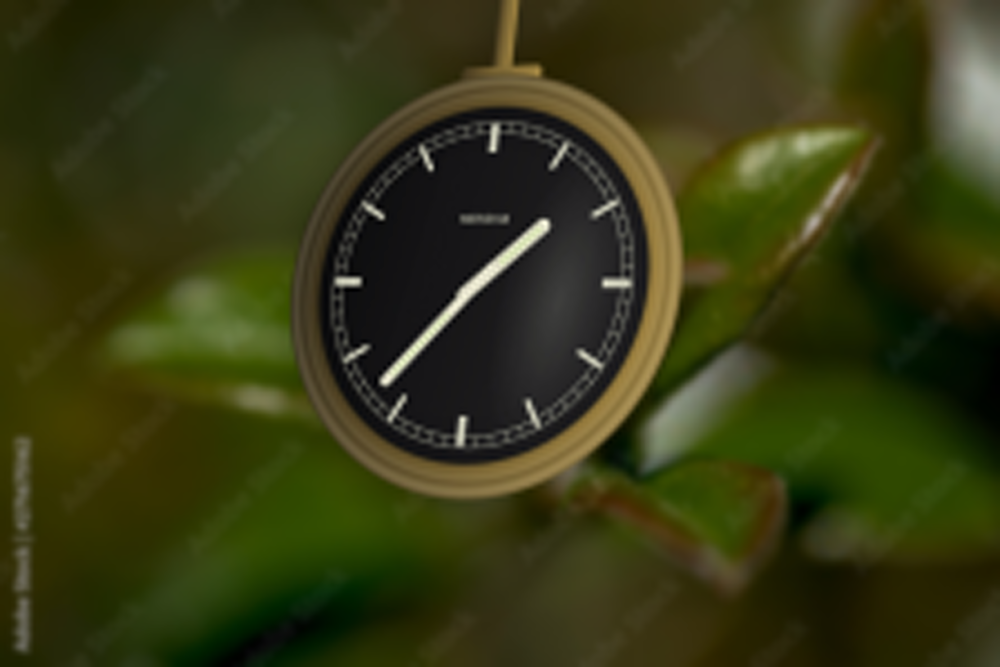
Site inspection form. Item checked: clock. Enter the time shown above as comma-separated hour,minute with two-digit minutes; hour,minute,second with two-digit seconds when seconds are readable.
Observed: 1,37
